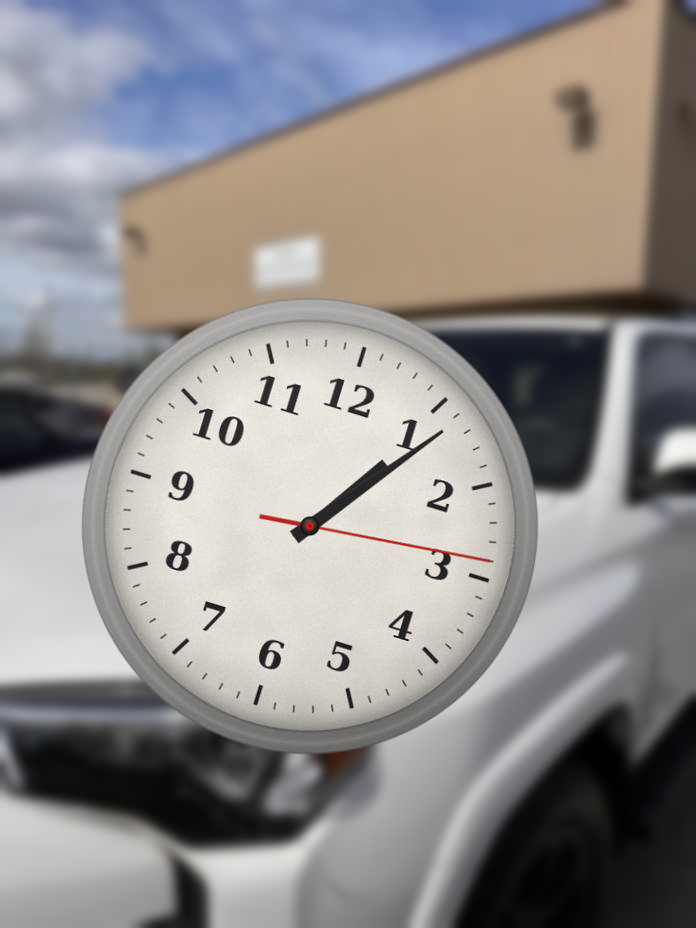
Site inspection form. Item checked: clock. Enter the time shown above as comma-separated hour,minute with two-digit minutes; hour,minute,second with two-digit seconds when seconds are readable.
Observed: 1,06,14
